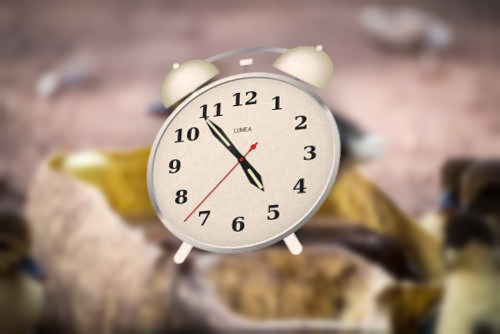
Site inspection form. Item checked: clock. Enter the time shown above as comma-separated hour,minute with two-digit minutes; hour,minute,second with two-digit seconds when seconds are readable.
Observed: 4,53,37
